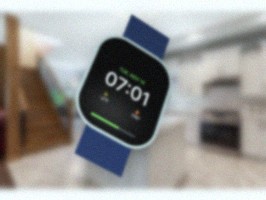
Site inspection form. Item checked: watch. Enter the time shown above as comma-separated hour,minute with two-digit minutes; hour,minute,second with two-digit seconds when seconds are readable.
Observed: 7,01
